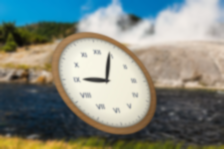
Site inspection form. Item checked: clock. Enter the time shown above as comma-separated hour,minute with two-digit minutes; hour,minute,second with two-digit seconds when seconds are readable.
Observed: 9,04
